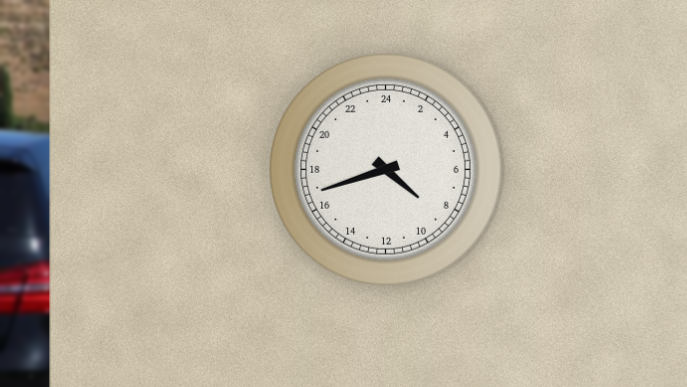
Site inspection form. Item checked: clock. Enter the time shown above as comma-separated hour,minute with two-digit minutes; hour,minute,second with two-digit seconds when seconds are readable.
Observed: 8,42
